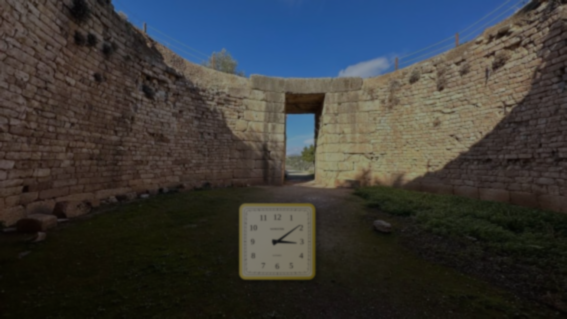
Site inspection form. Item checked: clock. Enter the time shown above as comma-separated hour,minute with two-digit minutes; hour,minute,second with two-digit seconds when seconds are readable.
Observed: 3,09
